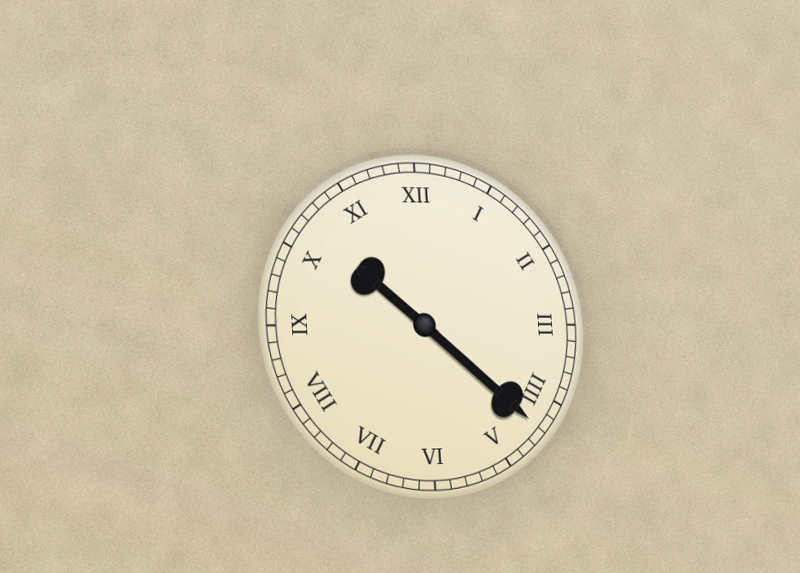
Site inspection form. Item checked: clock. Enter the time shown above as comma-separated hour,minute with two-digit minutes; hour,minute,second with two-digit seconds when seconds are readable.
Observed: 10,22
